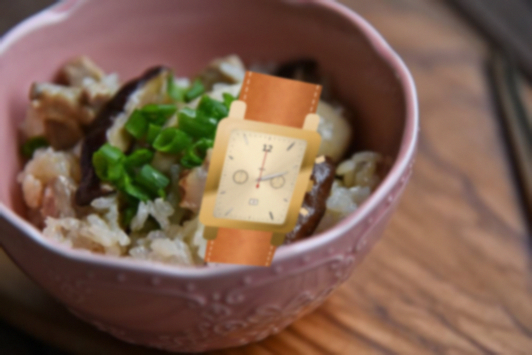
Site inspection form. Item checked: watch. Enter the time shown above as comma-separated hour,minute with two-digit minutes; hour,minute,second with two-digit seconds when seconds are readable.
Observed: 2,11
